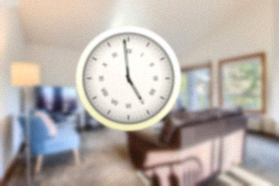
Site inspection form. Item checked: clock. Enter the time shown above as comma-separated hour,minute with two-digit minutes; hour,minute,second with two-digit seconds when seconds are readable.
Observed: 4,59
